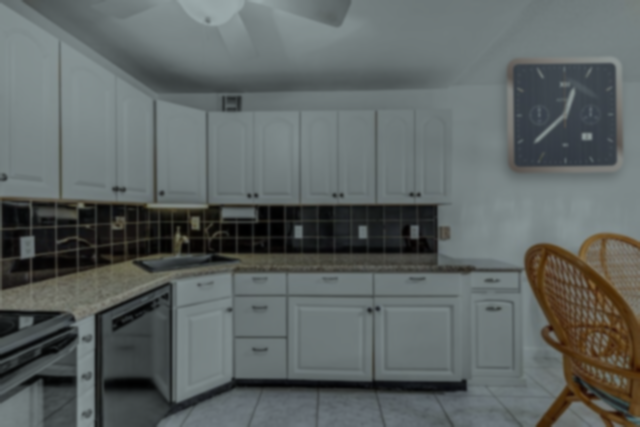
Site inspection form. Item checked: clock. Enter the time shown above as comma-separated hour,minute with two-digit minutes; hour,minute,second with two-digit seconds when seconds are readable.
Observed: 12,38
